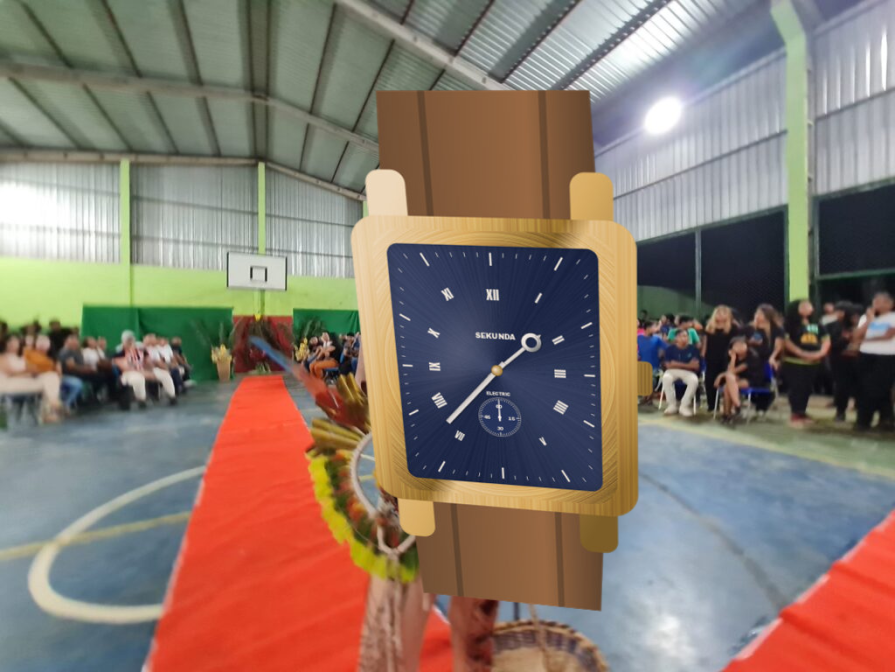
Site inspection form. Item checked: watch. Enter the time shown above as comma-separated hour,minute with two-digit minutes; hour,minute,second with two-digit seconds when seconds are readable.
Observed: 1,37
